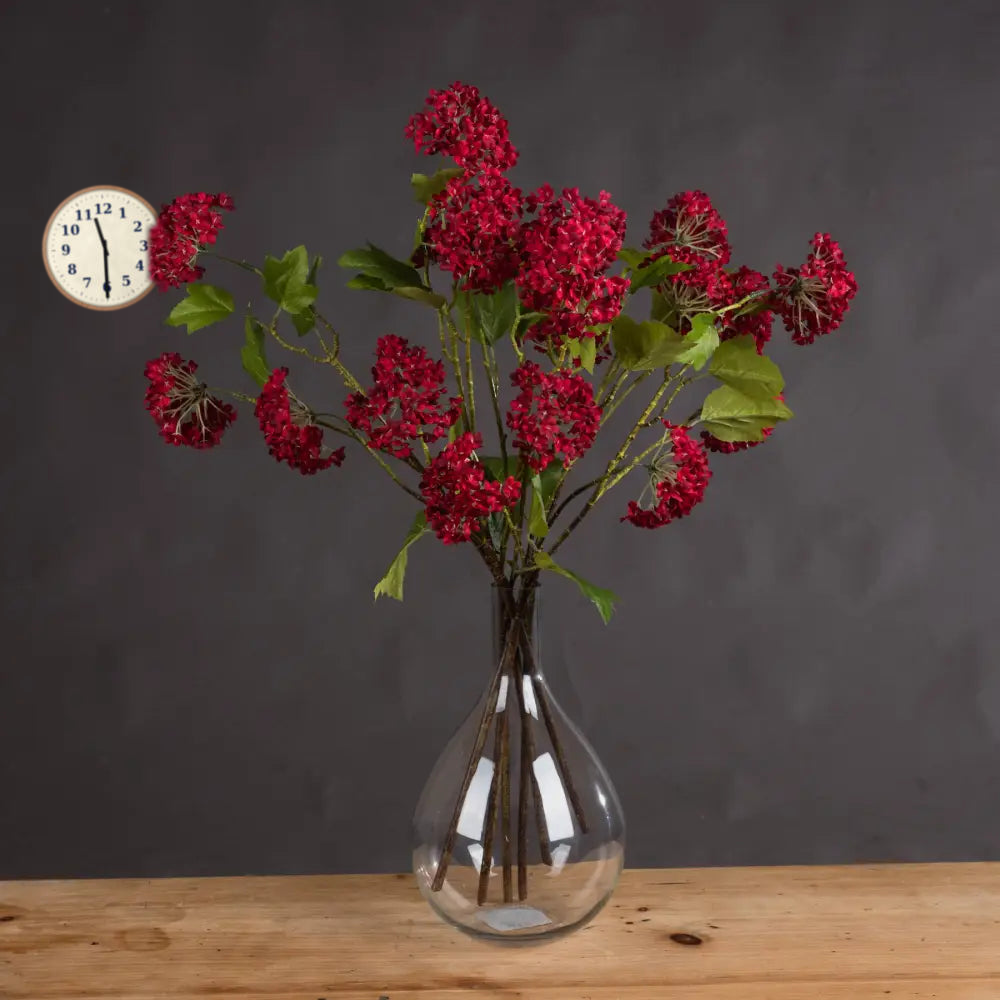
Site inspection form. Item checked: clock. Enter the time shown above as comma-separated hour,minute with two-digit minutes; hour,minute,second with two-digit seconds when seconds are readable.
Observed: 11,30
